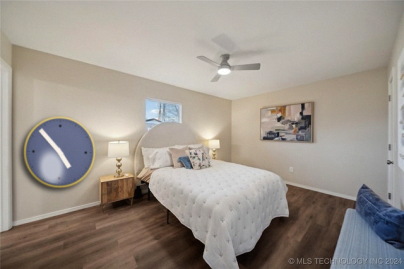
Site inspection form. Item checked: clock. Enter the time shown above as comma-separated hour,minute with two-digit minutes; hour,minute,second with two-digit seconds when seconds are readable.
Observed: 4,53
